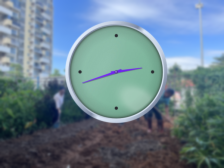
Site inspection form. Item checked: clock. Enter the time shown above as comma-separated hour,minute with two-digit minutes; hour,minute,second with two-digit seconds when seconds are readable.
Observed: 2,42
